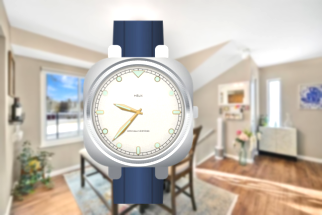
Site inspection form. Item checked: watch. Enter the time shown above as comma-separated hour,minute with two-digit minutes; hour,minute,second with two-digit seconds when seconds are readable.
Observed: 9,37
